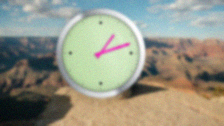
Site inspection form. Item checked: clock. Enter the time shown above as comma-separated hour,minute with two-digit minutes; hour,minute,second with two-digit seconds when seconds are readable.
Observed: 1,12
